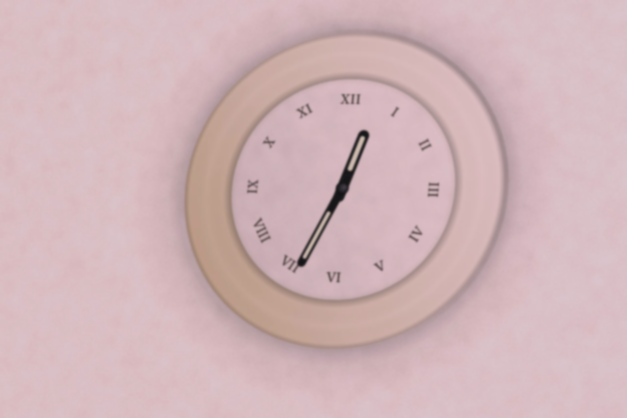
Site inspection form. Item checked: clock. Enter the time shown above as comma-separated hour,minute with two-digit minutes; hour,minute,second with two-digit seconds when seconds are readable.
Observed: 12,34
